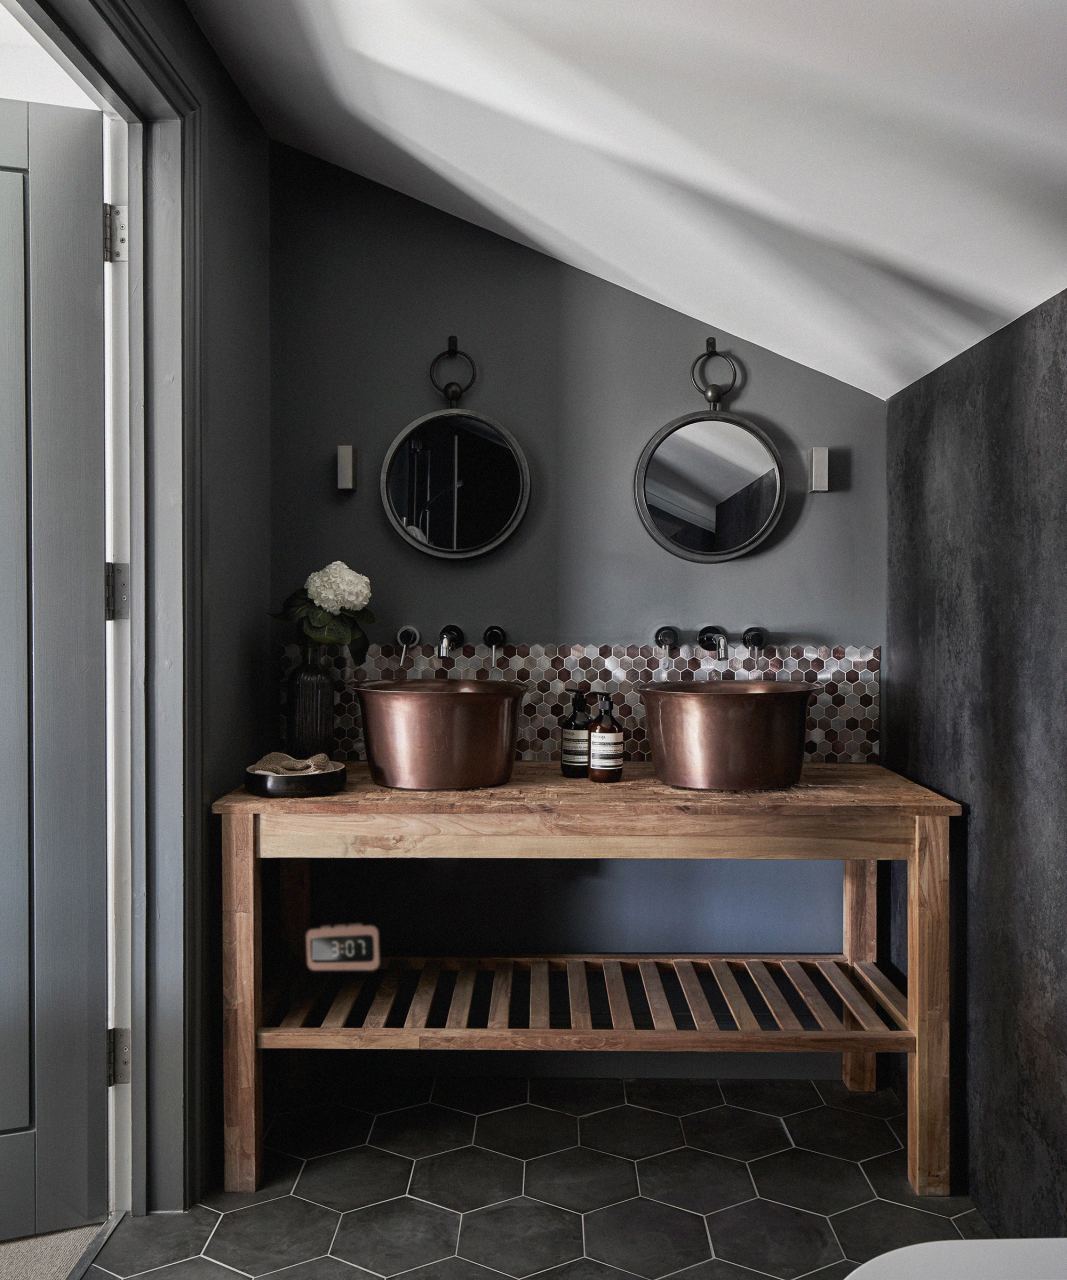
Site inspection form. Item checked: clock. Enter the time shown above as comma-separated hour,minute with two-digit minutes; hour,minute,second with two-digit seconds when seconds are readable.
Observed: 3,07
